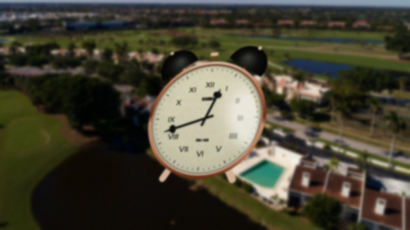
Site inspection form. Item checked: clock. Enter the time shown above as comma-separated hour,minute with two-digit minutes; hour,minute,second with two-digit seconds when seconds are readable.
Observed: 12,42
